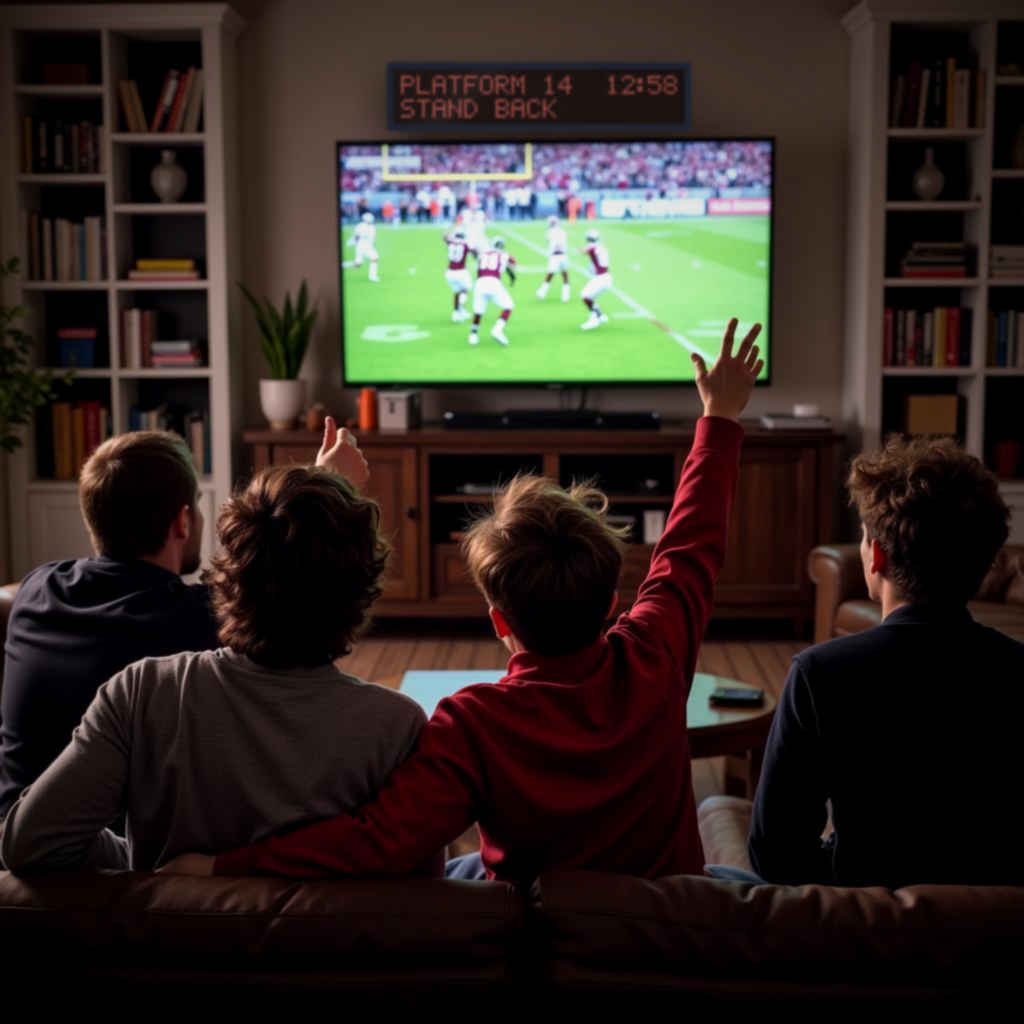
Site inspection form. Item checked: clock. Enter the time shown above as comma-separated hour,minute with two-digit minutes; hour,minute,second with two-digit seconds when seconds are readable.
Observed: 12,58
